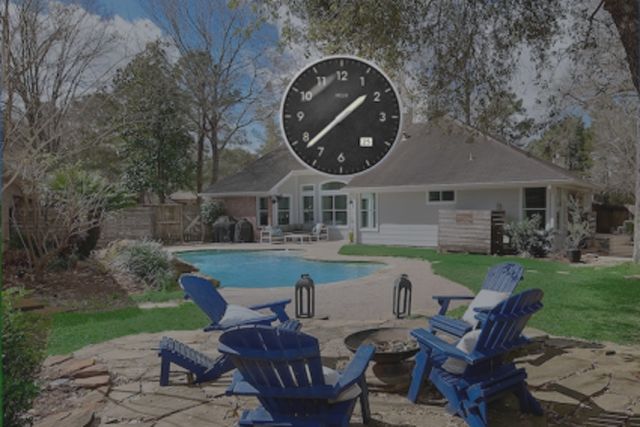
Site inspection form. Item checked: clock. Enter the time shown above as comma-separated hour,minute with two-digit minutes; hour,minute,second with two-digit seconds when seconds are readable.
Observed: 1,38
